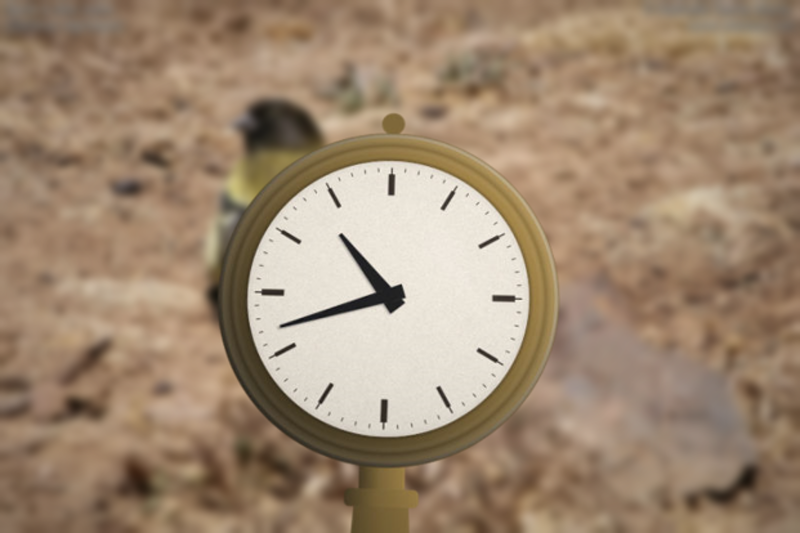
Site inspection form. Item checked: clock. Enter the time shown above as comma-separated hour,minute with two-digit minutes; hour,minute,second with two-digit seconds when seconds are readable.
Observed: 10,42
